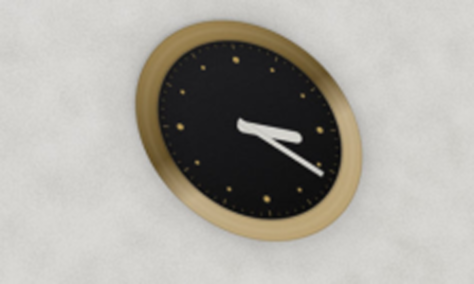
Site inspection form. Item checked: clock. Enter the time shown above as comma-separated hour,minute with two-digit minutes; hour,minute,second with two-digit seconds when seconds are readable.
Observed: 3,21
